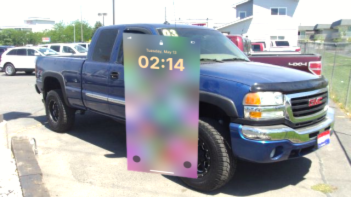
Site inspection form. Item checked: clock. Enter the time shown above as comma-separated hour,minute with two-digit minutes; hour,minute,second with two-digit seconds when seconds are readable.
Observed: 2,14
